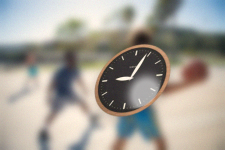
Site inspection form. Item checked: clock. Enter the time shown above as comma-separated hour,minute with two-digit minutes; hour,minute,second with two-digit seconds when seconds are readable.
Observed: 9,04
